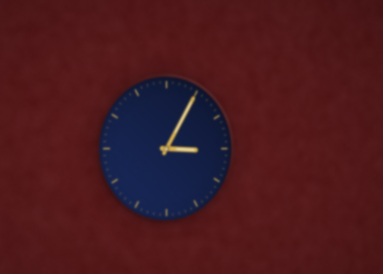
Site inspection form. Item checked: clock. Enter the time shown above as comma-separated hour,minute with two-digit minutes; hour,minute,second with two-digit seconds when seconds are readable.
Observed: 3,05
